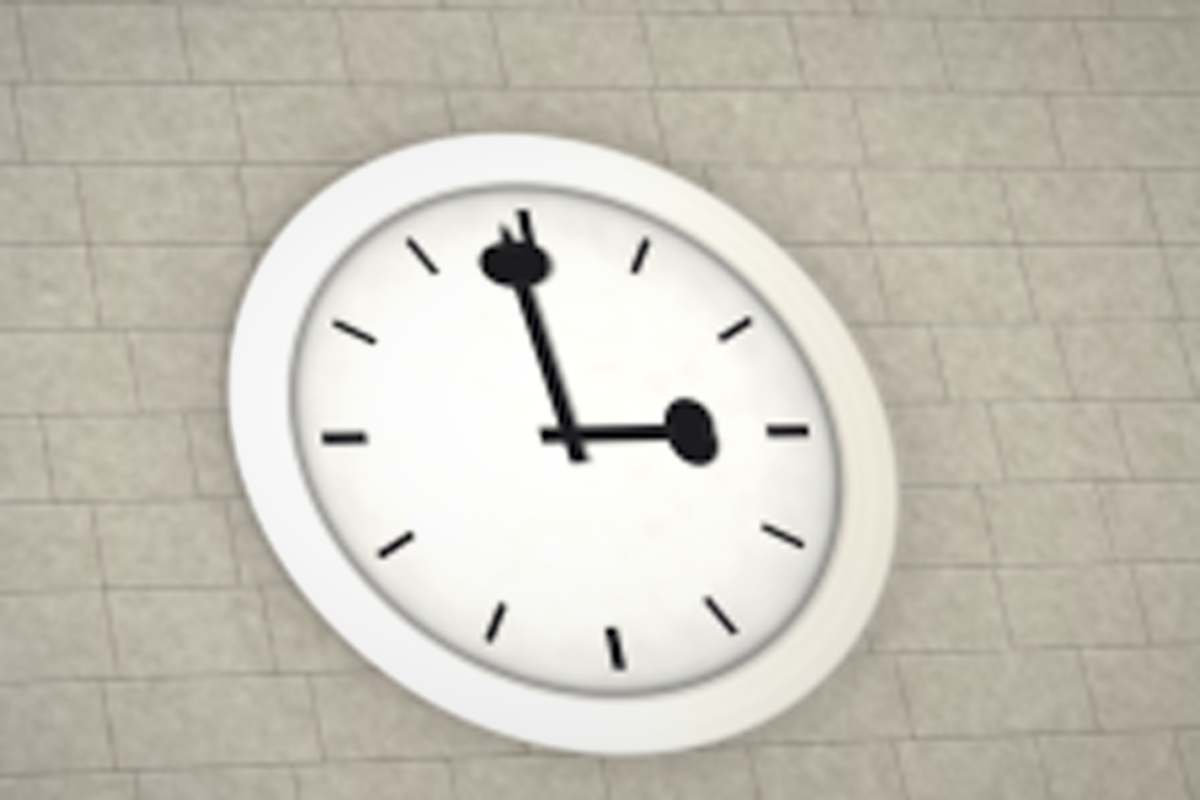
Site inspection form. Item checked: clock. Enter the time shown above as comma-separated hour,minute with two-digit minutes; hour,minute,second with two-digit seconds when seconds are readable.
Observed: 2,59
